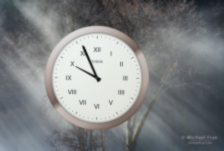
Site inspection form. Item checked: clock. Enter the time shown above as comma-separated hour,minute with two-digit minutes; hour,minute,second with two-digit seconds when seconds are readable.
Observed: 9,56
